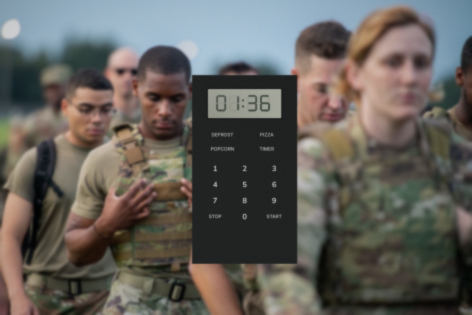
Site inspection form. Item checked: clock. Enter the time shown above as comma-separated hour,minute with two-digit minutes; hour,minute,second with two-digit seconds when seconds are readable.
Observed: 1,36
